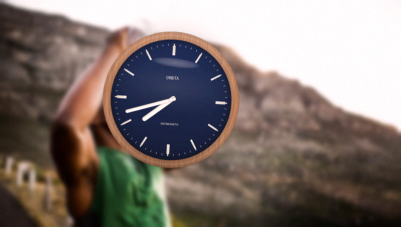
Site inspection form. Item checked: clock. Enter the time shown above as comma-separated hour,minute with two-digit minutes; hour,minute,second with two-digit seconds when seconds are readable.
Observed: 7,42
